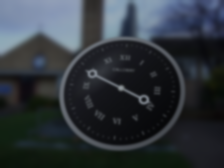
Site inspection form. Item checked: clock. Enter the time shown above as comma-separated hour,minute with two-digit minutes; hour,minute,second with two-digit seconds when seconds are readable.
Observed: 3,49
